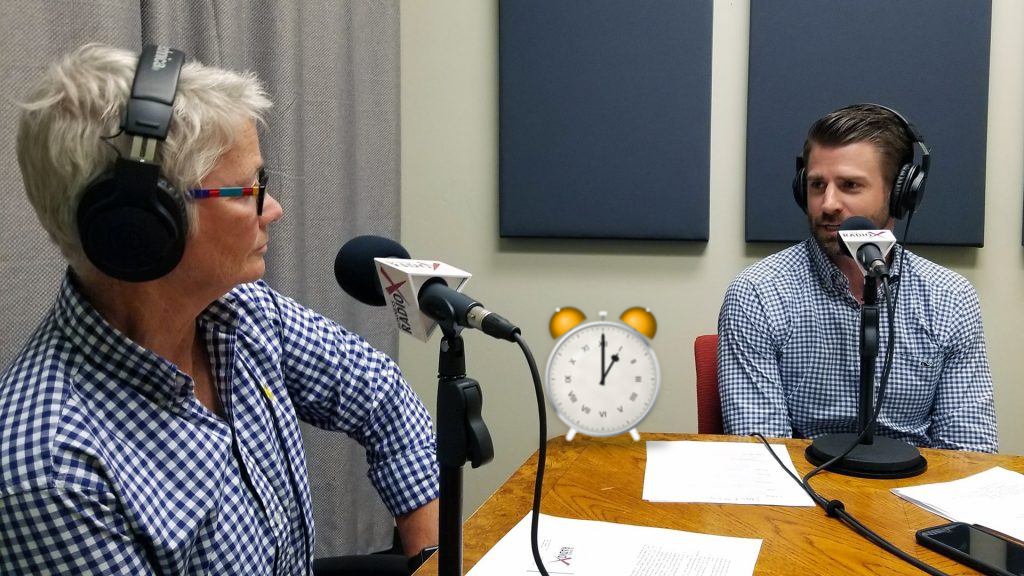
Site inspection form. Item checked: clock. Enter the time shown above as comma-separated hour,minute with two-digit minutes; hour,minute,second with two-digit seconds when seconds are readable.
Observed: 1,00
